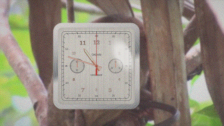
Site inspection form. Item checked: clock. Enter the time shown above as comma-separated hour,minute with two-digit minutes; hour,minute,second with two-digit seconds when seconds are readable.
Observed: 10,48
